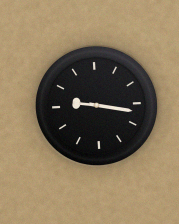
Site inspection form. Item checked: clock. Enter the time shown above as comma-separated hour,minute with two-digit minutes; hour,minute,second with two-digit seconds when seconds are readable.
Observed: 9,17
